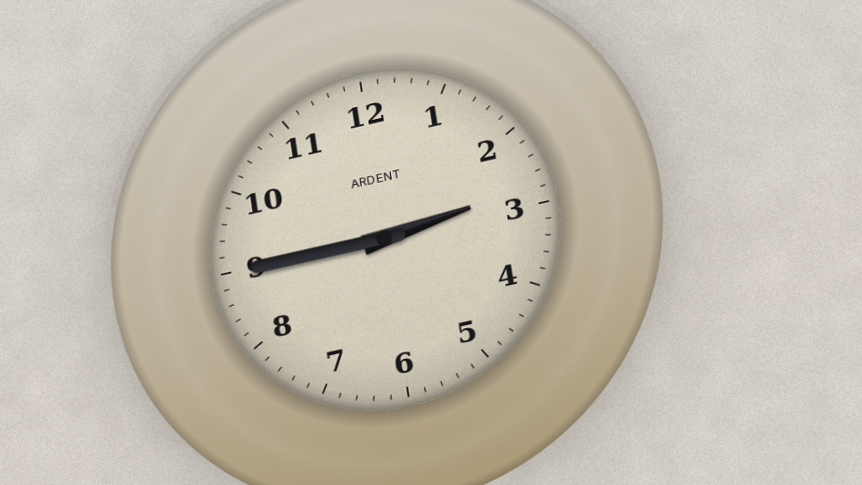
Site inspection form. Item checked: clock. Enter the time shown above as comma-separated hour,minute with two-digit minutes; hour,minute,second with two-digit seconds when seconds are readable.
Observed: 2,45
